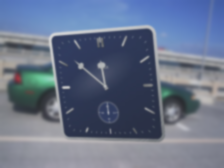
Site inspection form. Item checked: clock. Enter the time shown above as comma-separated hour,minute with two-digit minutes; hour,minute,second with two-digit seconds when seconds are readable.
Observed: 11,52
